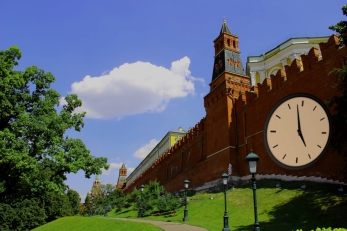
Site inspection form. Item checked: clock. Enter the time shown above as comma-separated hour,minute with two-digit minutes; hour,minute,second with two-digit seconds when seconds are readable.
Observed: 4,58
